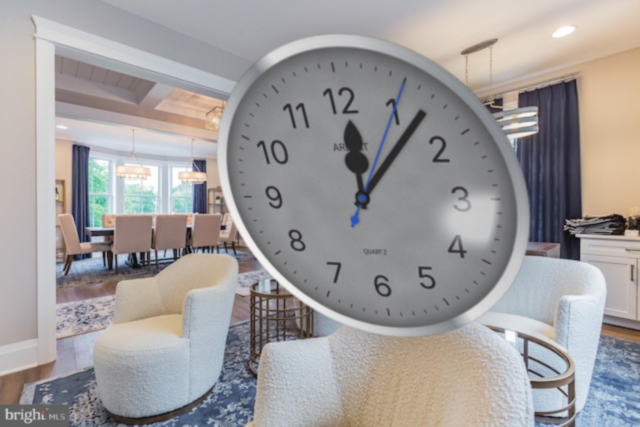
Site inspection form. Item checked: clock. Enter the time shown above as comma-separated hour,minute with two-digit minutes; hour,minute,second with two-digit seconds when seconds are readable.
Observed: 12,07,05
